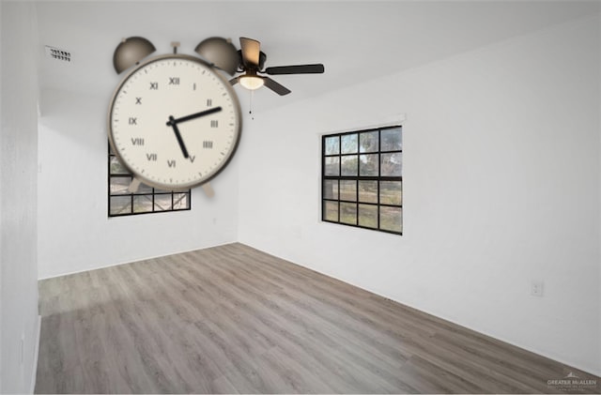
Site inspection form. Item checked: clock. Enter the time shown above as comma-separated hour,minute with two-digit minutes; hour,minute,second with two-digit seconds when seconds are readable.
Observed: 5,12
